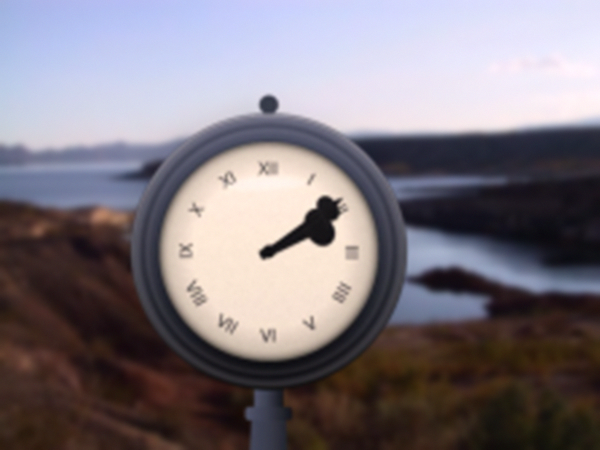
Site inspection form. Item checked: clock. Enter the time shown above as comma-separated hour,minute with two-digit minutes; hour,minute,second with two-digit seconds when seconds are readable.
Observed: 2,09
